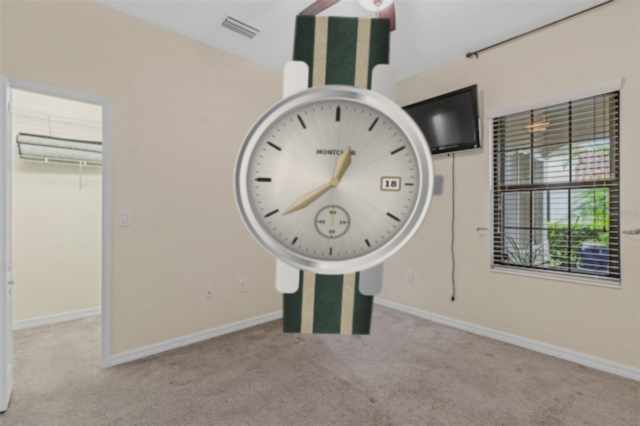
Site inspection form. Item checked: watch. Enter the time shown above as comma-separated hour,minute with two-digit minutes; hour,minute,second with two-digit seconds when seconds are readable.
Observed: 12,39
